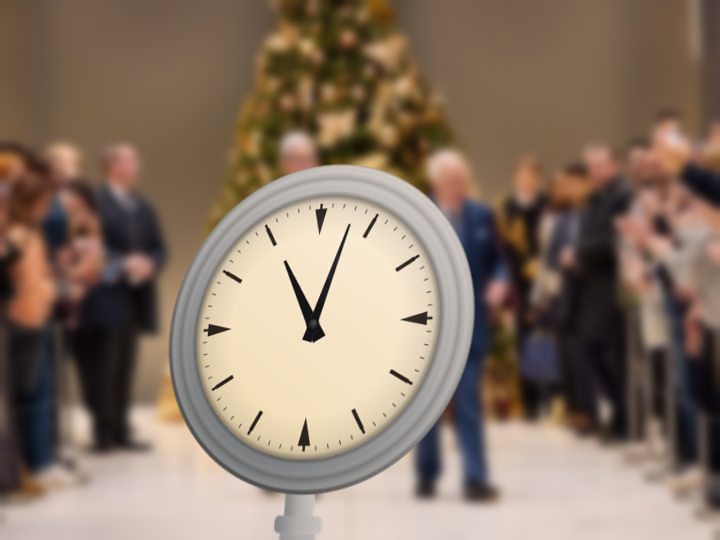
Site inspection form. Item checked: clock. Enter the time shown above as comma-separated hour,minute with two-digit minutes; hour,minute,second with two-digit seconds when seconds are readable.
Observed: 11,03
